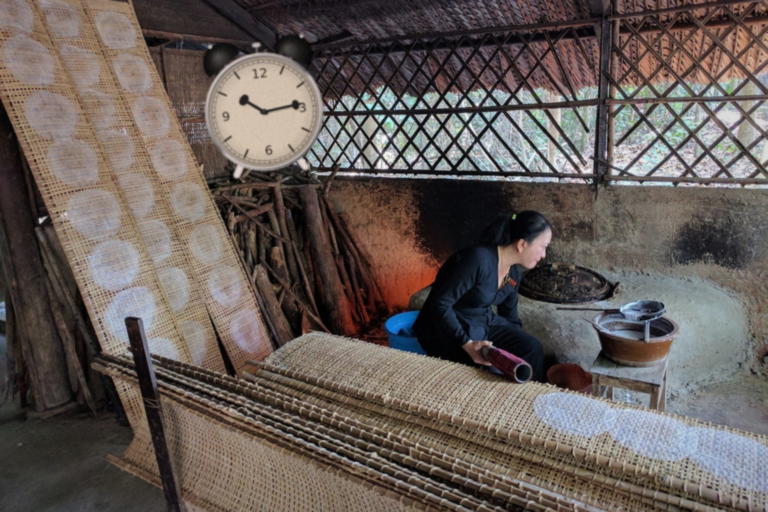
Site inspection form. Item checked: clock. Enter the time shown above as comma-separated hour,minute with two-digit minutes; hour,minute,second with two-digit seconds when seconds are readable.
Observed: 10,14
